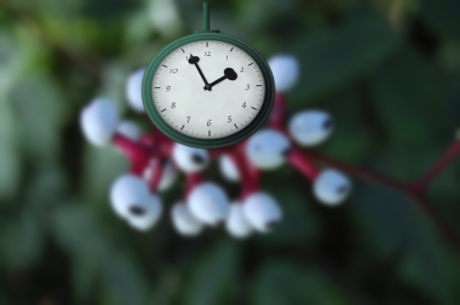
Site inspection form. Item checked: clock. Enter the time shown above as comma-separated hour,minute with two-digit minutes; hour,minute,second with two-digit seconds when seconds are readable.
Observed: 1,56
